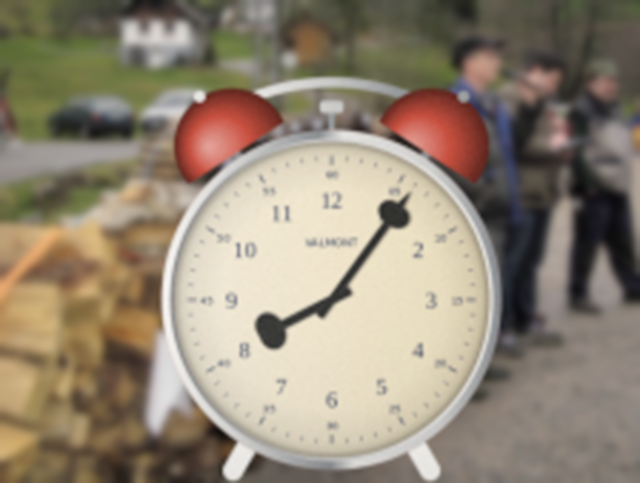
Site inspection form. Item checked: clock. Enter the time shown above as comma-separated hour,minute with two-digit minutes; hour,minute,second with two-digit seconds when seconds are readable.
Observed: 8,06
